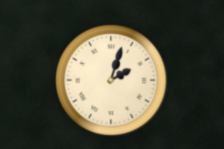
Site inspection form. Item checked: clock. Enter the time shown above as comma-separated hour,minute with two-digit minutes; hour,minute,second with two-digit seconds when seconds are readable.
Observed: 2,03
